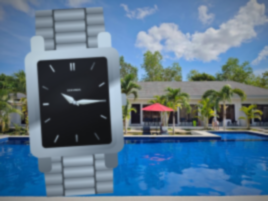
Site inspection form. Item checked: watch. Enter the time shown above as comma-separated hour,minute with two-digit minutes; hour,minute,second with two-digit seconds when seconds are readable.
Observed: 10,15
